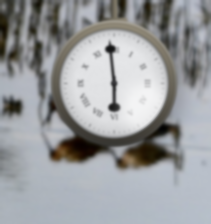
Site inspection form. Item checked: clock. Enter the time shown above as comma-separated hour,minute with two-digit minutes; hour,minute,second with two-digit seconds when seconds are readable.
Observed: 5,59
